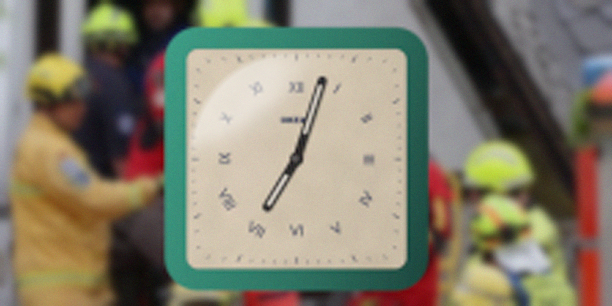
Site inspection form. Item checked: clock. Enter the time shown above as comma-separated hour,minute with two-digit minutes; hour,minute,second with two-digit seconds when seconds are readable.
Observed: 7,03
